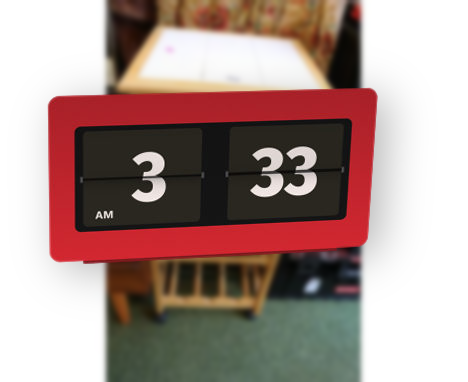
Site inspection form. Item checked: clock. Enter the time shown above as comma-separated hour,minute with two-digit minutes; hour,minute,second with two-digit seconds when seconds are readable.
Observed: 3,33
